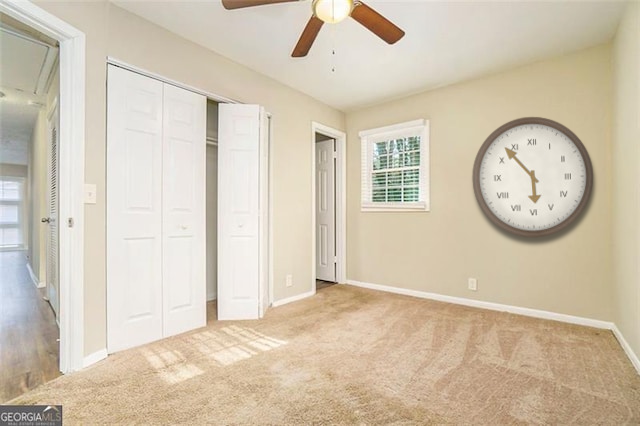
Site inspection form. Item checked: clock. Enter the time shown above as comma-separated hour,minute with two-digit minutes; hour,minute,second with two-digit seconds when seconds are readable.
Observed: 5,53
